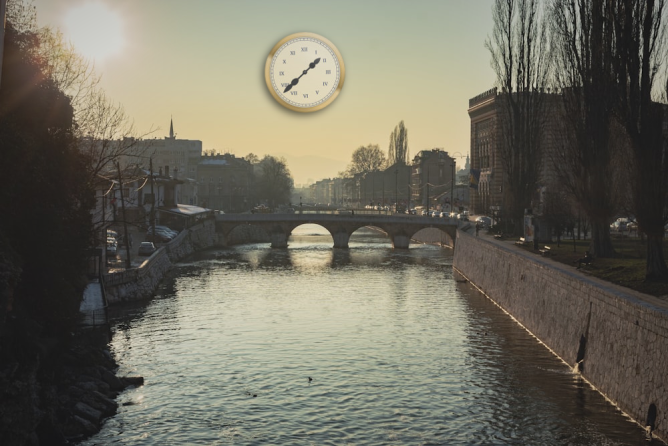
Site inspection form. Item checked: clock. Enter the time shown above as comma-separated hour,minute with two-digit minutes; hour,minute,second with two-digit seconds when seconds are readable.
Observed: 1,38
